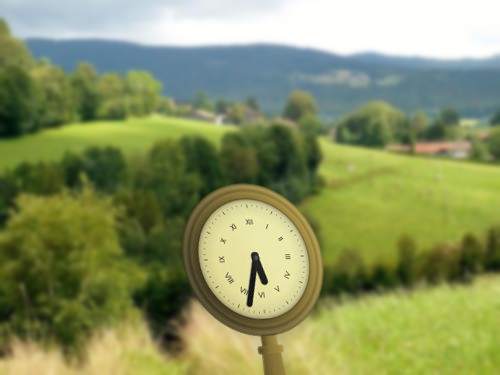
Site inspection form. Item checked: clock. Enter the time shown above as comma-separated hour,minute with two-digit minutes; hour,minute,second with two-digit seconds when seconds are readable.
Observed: 5,33
